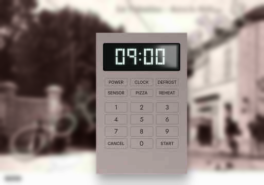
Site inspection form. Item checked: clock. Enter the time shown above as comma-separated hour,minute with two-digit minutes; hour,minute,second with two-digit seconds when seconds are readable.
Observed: 9,00
